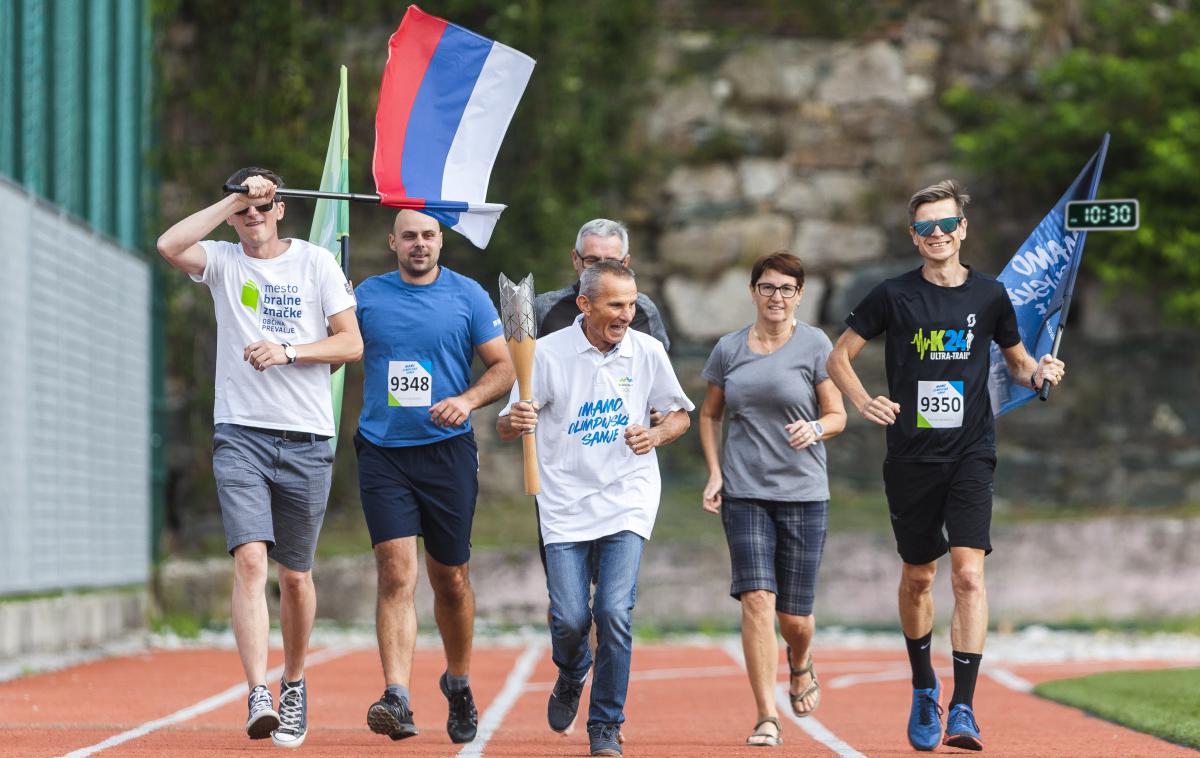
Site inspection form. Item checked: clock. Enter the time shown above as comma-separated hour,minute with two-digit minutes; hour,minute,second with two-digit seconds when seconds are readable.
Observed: 10,30
